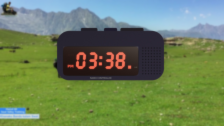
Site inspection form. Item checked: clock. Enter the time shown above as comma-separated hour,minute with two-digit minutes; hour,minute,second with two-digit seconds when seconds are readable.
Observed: 3,38
